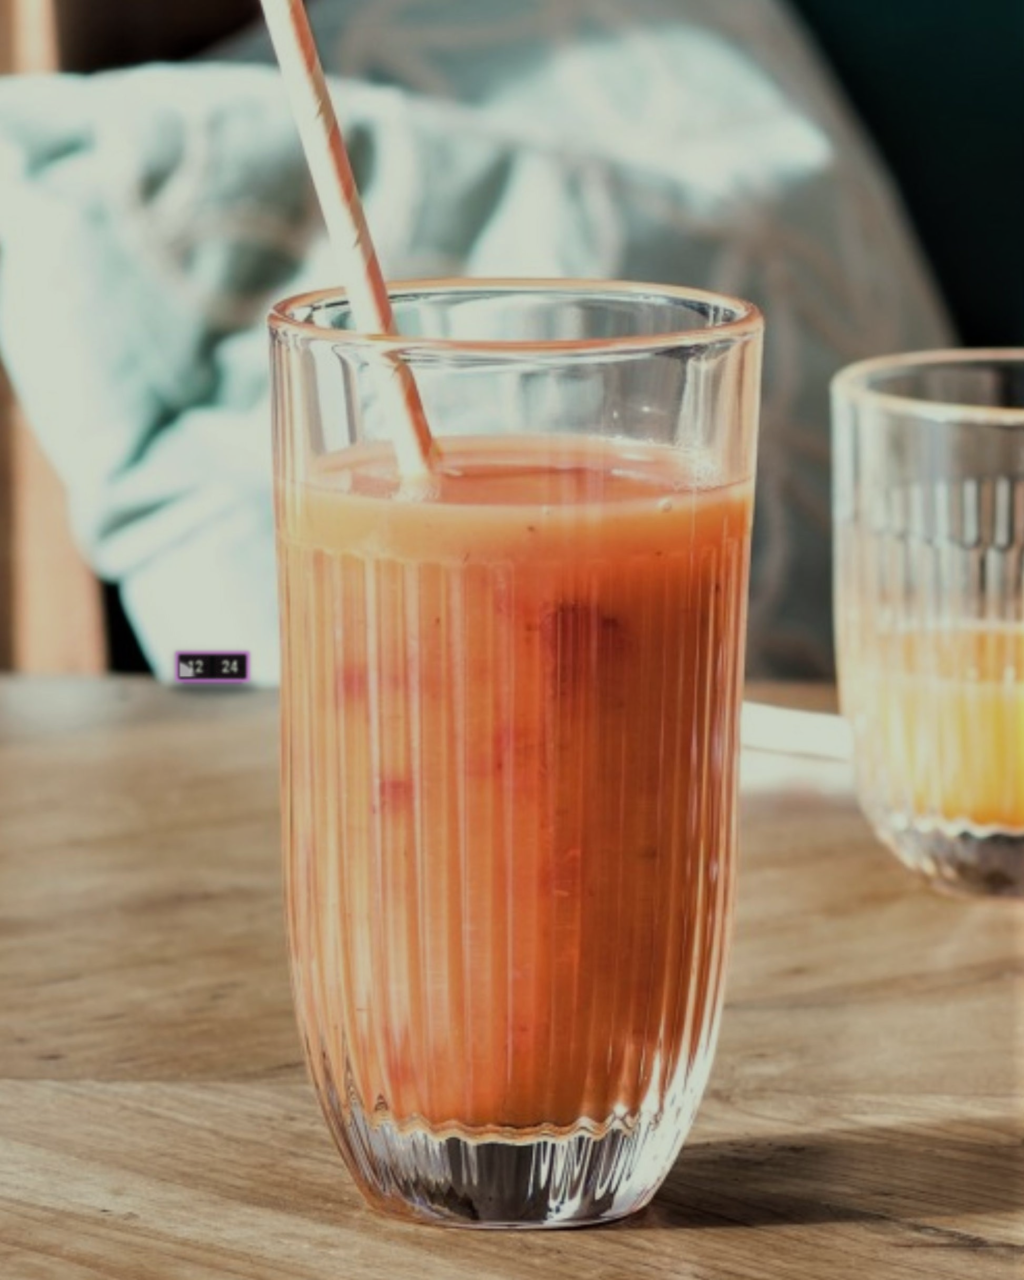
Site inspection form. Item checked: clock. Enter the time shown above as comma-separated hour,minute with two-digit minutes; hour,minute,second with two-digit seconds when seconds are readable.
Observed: 12,24
